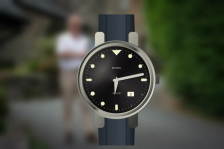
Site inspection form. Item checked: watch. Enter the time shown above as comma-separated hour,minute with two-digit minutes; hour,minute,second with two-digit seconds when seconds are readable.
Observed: 6,13
